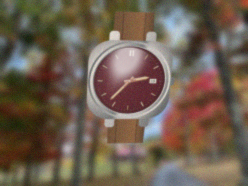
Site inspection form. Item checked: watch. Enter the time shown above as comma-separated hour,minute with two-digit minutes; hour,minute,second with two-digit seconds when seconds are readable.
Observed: 2,37
